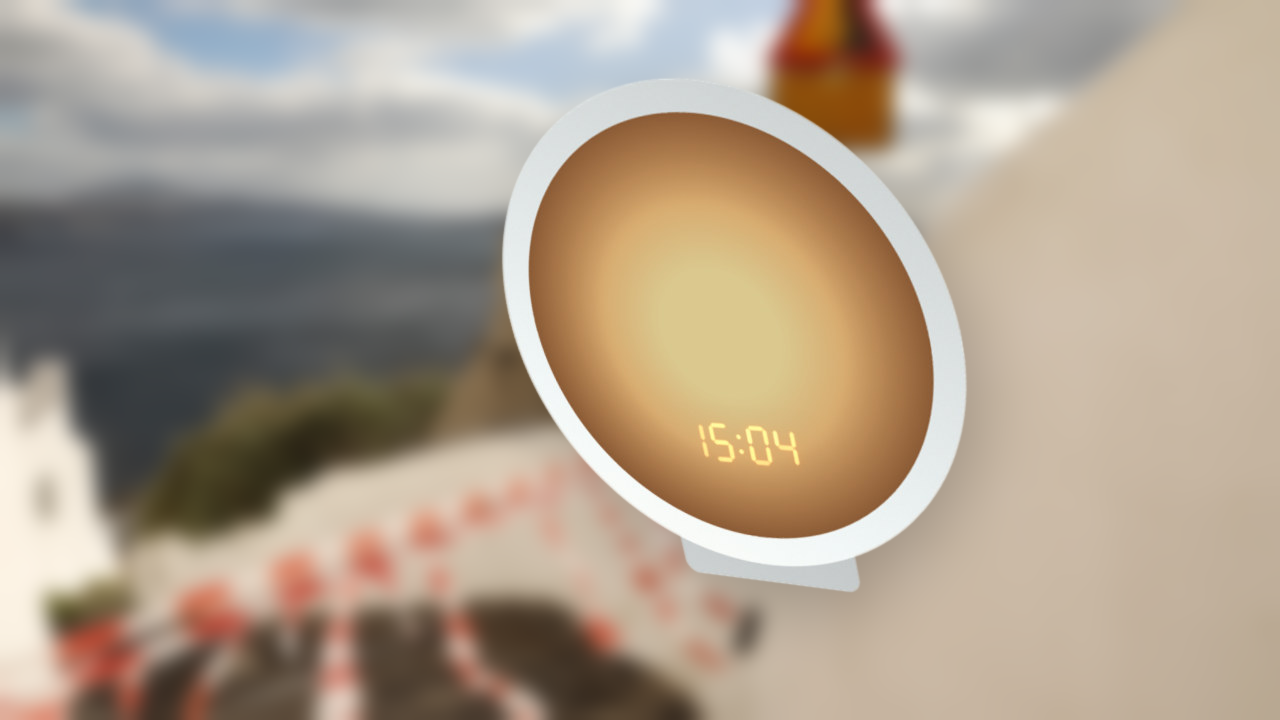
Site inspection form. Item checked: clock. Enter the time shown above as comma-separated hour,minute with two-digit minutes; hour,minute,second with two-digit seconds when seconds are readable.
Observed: 15,04
